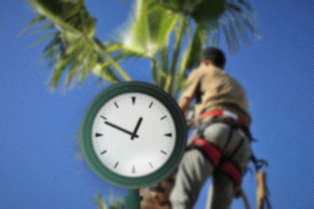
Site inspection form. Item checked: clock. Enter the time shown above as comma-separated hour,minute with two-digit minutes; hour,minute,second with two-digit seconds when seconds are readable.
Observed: 12,49
